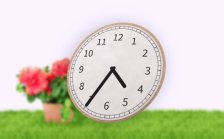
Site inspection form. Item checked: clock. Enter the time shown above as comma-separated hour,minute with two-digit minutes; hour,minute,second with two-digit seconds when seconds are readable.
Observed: 4,35
